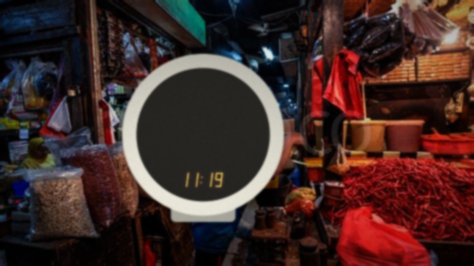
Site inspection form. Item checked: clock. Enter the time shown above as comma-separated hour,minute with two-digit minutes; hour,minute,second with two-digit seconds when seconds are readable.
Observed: 11,19
